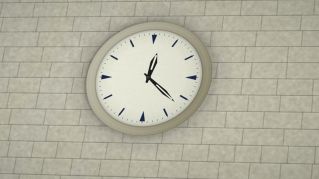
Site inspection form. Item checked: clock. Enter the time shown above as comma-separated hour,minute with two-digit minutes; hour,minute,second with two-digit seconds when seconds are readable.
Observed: 12,22
